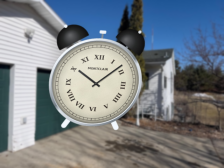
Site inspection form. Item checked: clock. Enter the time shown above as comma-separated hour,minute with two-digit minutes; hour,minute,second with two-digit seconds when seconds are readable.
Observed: 10,08
